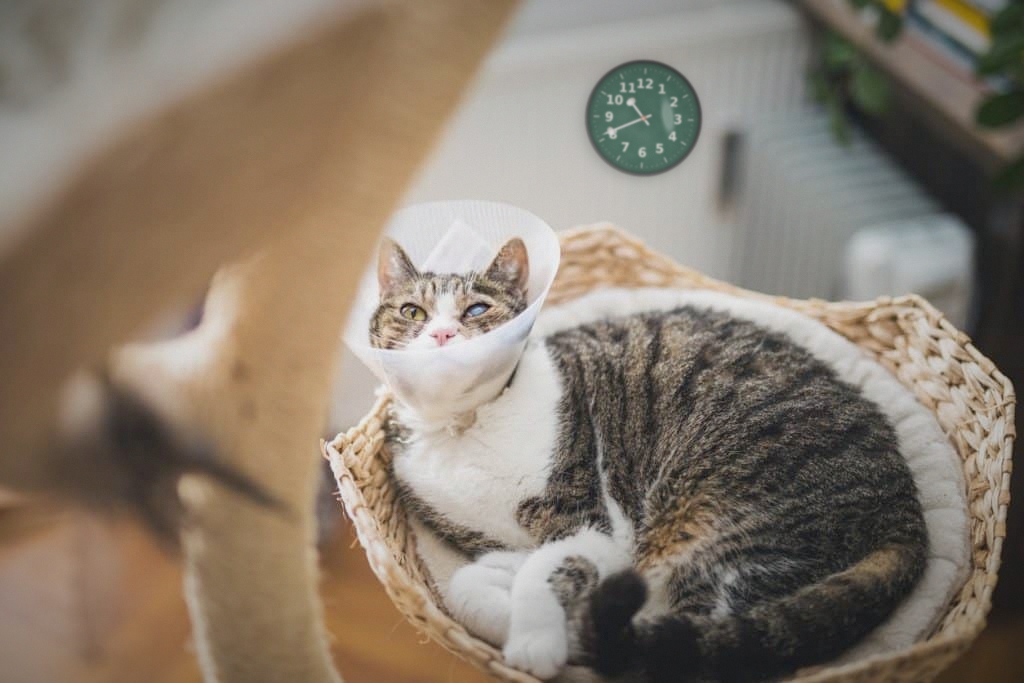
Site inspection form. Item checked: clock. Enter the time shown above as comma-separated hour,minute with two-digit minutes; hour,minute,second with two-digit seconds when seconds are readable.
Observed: 10,41
